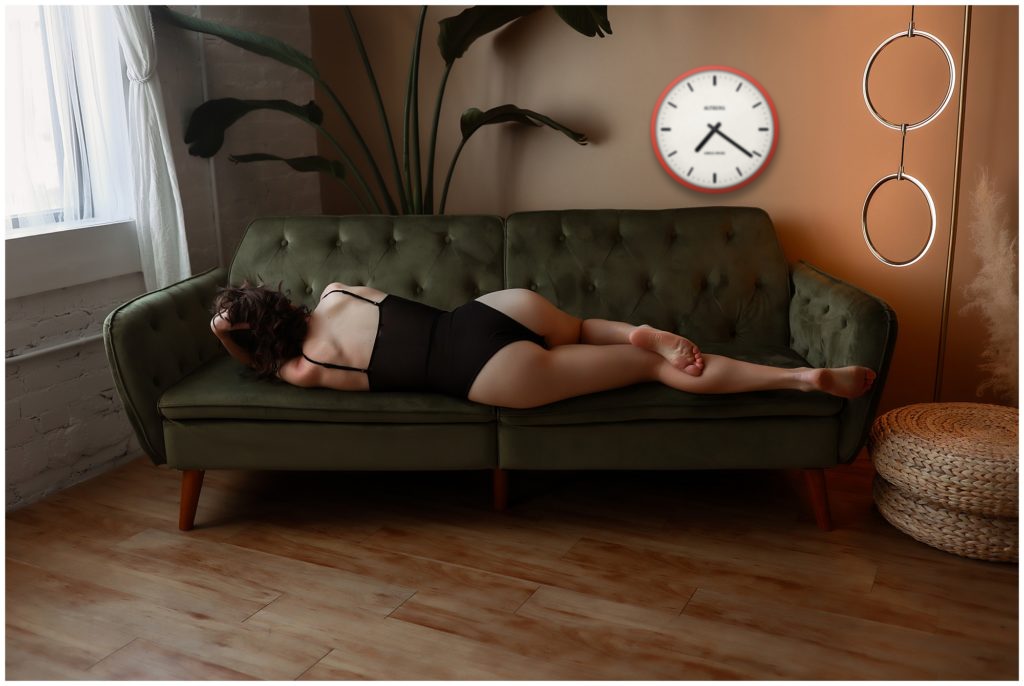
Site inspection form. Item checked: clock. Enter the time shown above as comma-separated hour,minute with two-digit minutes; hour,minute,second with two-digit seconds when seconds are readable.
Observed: 7,21
